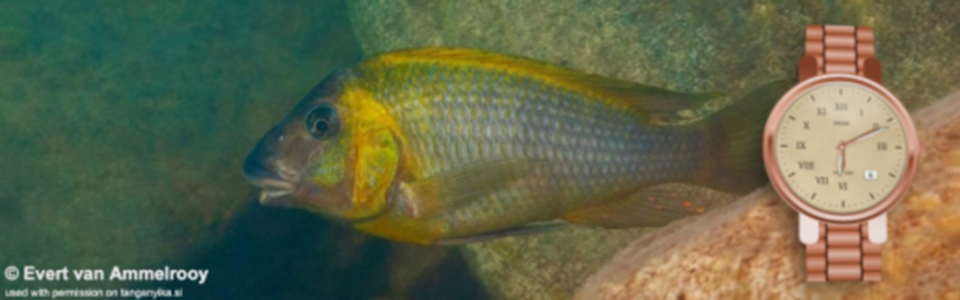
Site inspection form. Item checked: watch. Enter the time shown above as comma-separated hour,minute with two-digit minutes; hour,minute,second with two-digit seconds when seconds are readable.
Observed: 6,11
